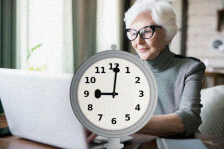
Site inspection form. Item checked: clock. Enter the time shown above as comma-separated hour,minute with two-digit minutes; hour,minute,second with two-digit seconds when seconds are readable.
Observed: 9,01
